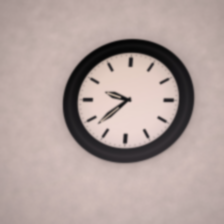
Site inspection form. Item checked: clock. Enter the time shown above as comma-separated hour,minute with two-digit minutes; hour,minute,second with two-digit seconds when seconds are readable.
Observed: 9,38
